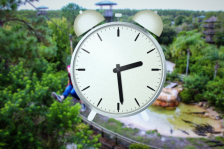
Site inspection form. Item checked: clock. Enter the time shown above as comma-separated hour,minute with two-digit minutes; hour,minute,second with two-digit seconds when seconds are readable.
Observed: 2,29
